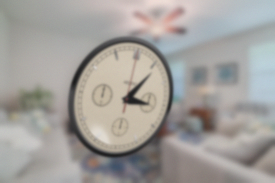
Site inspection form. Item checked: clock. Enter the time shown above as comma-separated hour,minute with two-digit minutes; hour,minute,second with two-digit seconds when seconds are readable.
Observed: 3,06
